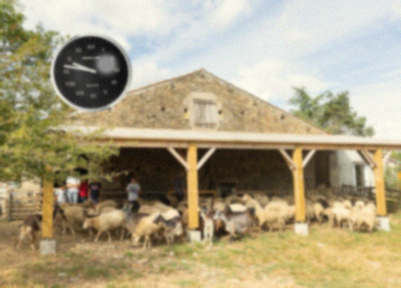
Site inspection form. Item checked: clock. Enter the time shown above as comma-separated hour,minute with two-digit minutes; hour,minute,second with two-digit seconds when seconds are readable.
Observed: 9,47
